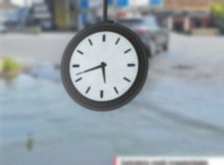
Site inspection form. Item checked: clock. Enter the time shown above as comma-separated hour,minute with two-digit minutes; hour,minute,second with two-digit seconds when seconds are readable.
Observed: 5,42
